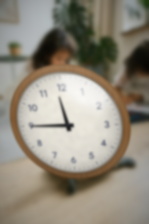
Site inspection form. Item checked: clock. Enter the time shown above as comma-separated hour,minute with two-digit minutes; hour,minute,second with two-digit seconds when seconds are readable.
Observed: 11,45
